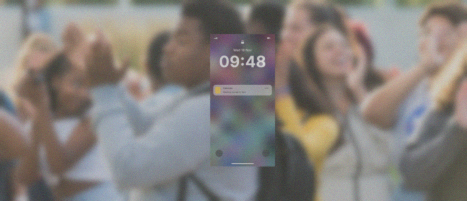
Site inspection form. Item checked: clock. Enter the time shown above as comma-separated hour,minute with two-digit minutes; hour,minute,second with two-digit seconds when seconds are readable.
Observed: 9,48
